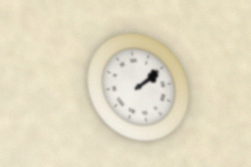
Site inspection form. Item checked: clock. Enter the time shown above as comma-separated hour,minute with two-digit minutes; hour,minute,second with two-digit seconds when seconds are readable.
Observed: 2,10
